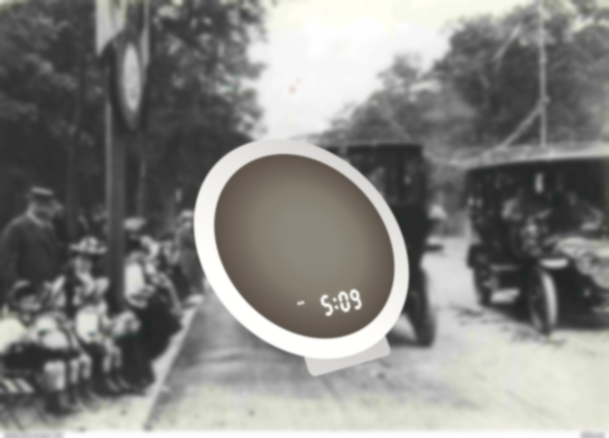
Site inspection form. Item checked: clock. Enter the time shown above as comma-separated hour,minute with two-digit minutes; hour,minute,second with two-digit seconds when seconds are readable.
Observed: 5,09
